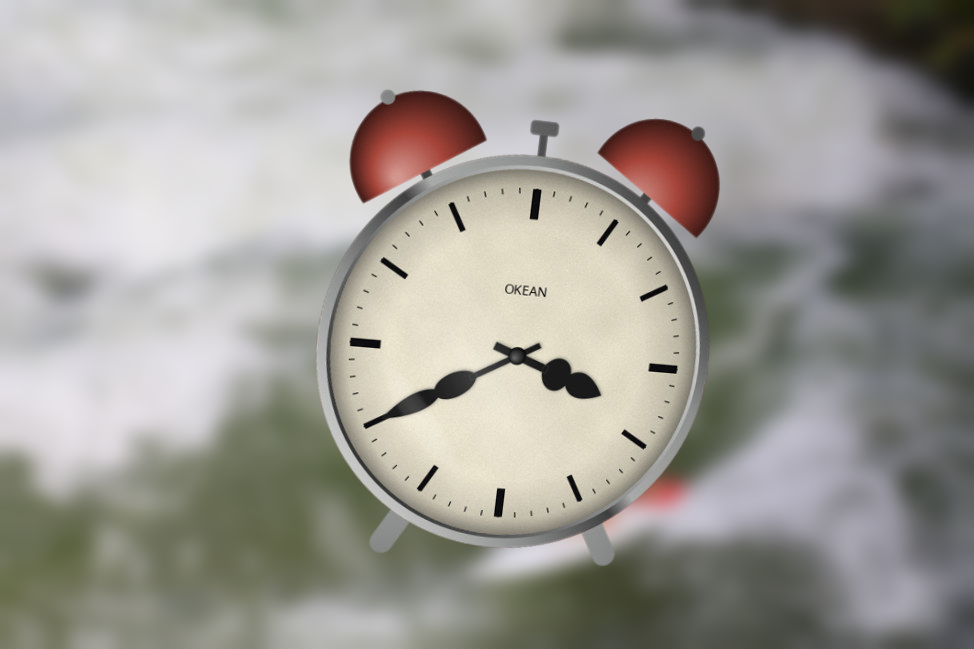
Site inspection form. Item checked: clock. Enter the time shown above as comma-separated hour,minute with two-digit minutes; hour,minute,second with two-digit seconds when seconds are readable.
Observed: 3,40
